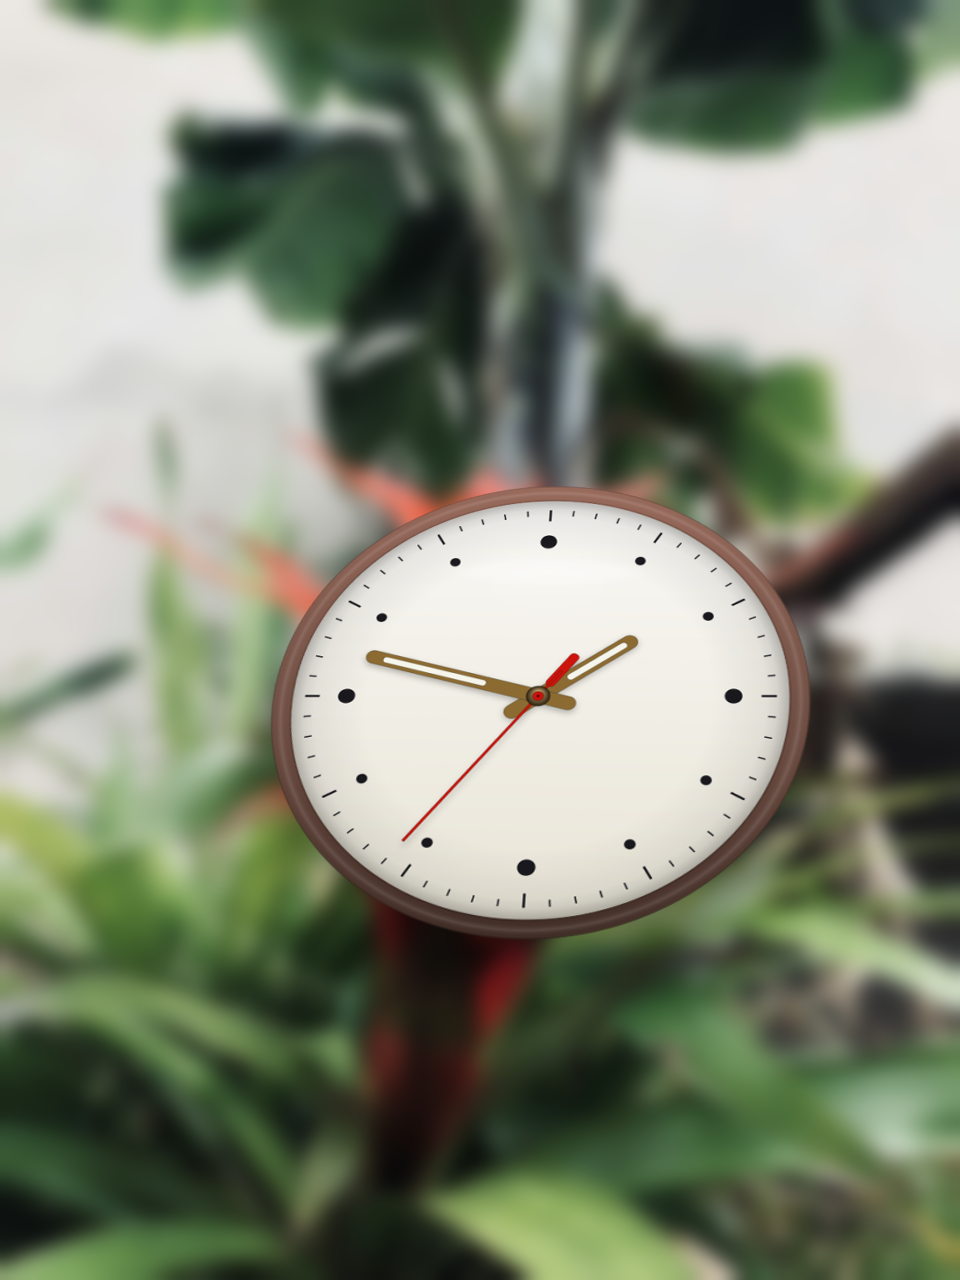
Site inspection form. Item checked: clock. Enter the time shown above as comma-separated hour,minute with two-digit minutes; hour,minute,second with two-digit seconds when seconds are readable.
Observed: 1,47,36
